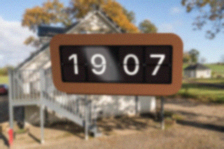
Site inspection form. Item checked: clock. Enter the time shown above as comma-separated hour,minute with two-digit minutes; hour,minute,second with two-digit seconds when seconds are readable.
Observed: 19,07
